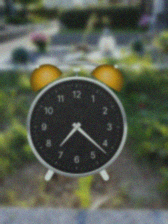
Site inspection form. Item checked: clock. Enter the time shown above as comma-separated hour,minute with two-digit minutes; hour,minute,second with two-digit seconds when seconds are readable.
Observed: 7,22
